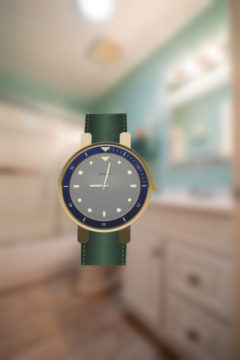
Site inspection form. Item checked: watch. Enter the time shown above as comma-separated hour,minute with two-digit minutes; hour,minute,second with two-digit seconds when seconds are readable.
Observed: 9,02
